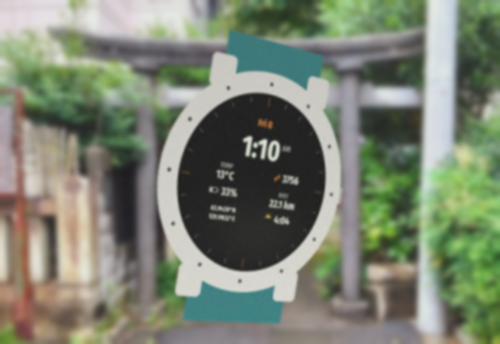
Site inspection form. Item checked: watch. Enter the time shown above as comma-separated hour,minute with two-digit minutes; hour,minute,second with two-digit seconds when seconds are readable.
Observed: 1,10
